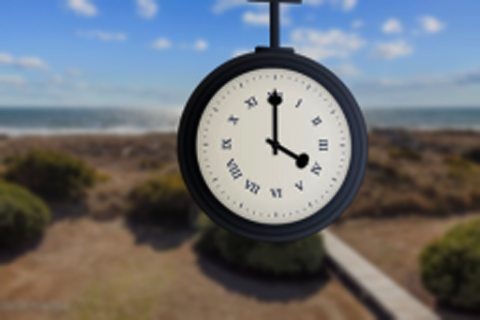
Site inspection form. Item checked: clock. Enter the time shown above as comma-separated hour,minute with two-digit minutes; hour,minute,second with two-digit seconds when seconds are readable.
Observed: 4,00
